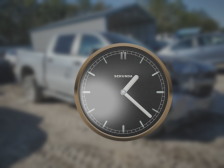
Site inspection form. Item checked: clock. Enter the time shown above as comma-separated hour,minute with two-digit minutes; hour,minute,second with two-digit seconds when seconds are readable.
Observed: 1,22
